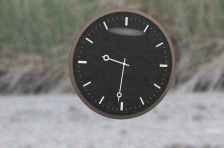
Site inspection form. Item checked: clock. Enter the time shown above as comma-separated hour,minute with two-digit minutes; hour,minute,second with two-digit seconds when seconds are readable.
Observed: 9,31
